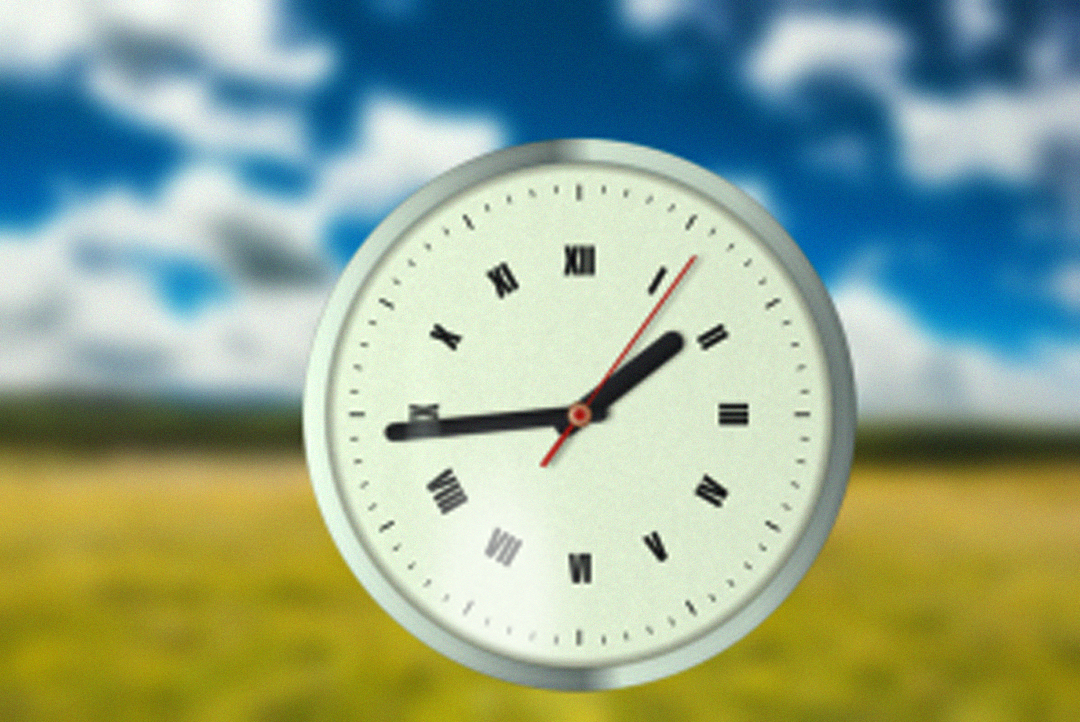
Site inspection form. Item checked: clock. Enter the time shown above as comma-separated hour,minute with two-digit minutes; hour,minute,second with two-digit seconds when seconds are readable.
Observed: 1,44,06
